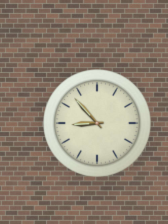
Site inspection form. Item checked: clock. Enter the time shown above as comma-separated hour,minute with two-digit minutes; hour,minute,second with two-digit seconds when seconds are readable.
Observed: 8,53
